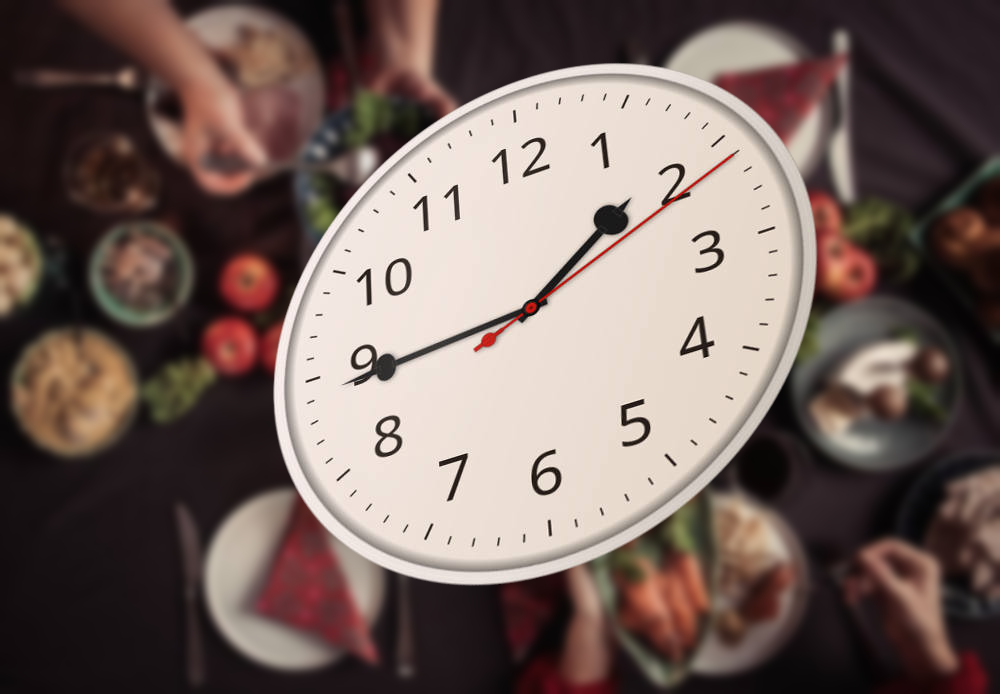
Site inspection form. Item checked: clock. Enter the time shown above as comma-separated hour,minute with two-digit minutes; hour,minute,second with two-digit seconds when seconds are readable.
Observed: 1,44,11
